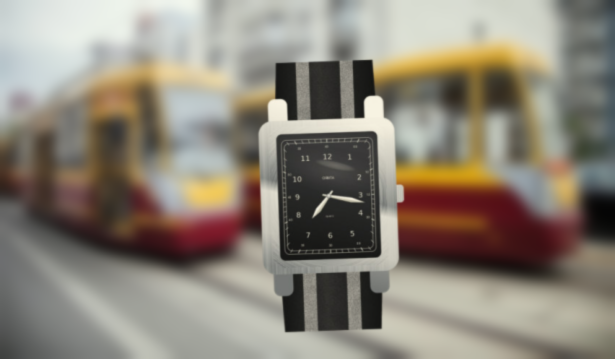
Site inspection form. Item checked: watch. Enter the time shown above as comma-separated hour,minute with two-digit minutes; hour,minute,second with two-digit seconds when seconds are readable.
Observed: 7,17
